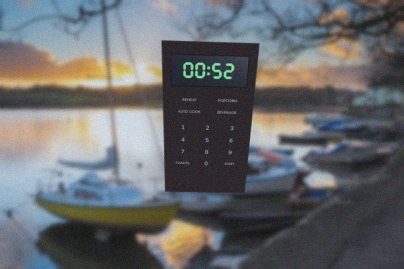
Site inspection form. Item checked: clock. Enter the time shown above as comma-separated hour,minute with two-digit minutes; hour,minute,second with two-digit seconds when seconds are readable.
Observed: 0,52
